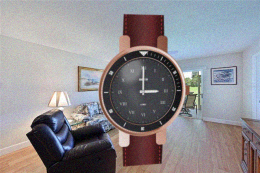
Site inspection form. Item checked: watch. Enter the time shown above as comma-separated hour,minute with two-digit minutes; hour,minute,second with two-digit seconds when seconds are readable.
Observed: 3,00
